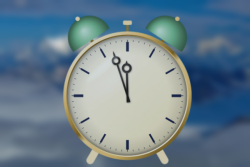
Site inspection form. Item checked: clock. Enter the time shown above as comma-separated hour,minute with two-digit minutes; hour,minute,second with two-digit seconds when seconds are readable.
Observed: 11,57
